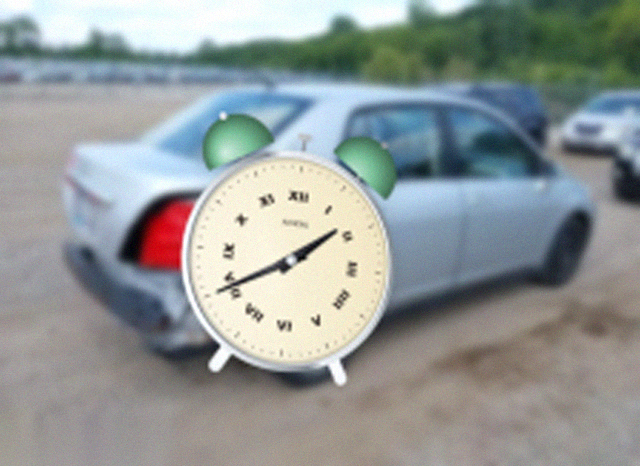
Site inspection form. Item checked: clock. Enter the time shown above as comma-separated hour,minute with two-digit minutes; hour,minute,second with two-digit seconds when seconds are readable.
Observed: 1,40
